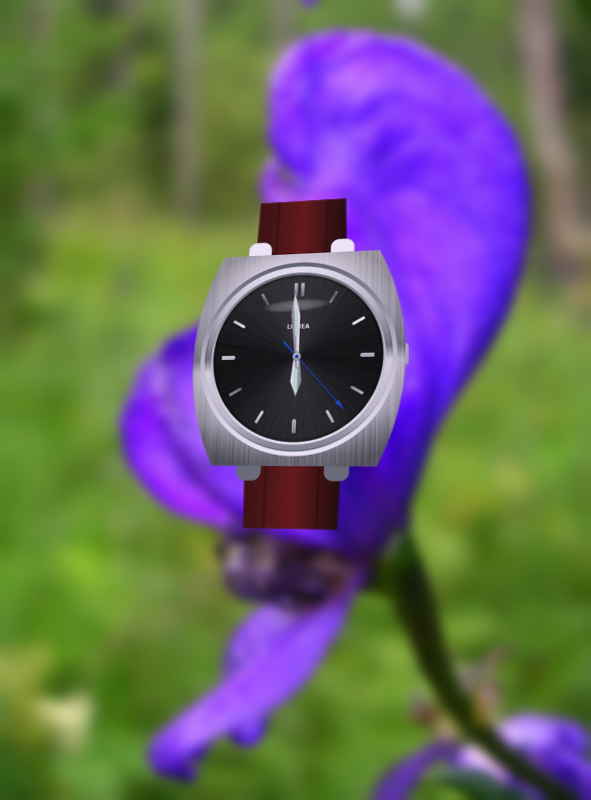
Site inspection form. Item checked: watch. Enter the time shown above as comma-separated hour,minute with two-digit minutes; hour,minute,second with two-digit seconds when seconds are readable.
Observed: 5,59,23
